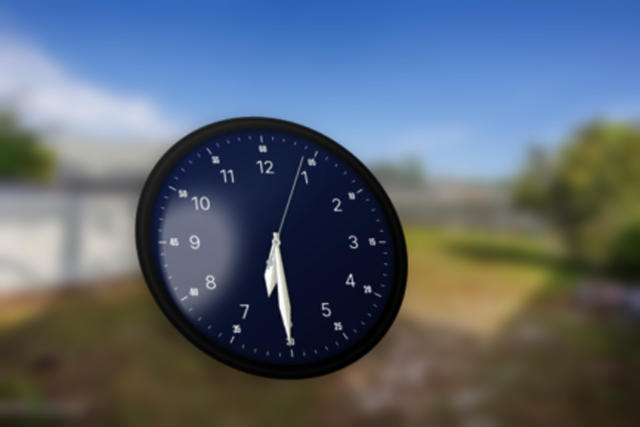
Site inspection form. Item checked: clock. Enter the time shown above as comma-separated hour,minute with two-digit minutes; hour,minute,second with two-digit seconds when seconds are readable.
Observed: 6,30,04
